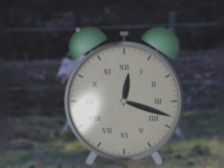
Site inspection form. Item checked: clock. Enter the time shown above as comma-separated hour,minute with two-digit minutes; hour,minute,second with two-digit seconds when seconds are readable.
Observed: 12,18
